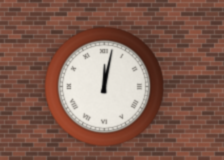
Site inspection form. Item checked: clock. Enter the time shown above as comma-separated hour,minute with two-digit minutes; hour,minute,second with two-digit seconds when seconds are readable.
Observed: 12,02
